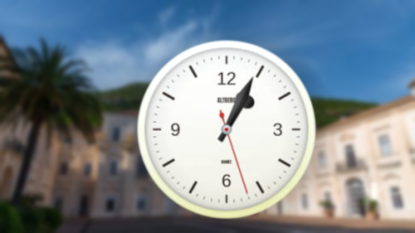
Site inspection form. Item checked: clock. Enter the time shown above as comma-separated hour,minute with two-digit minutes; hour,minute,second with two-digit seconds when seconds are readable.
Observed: 1,04,27
